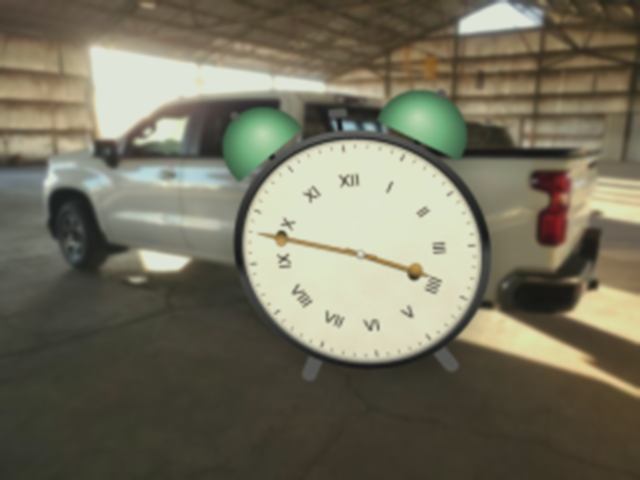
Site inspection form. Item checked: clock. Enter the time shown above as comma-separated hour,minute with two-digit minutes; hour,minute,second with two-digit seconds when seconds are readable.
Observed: 3,48
